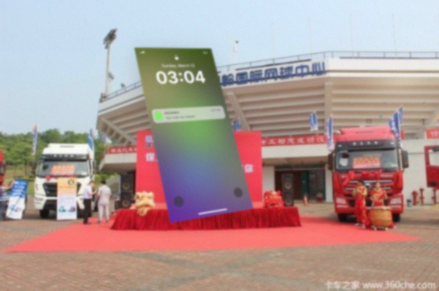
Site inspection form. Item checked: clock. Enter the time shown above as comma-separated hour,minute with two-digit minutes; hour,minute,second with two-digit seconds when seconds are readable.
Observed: 3,04
